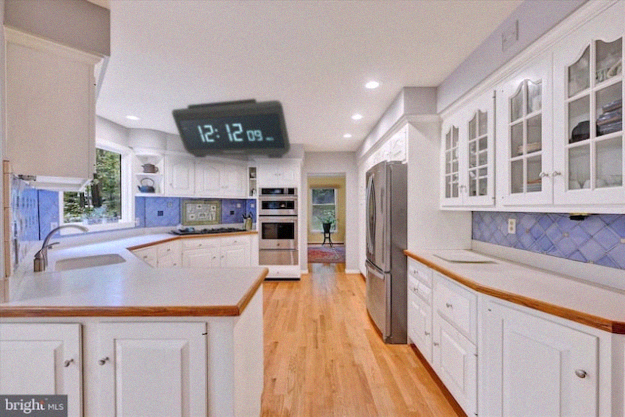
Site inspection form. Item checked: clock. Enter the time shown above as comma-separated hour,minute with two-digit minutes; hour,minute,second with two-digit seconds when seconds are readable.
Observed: 12,12,09
